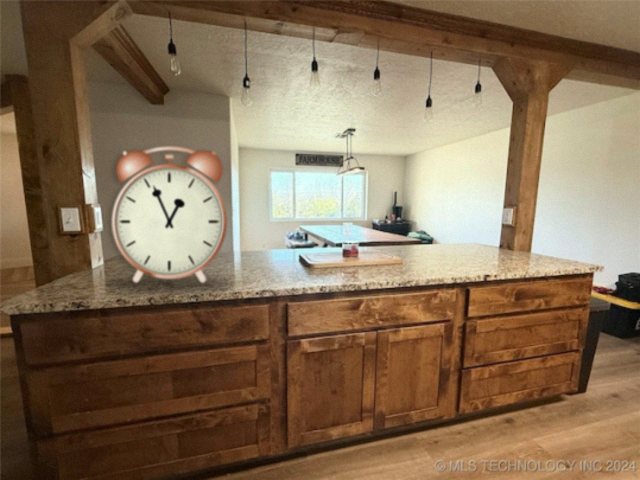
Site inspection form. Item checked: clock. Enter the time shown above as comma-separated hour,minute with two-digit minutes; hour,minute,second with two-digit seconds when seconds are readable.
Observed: 12,56
